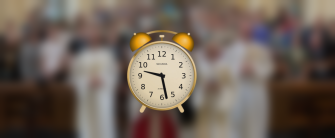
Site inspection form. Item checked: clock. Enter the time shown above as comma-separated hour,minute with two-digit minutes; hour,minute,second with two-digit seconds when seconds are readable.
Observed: 9,28
